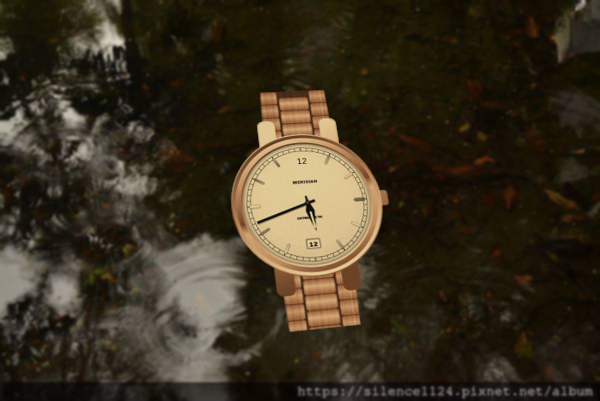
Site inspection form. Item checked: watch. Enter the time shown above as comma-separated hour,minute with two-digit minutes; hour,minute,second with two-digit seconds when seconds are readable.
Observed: 5,42
